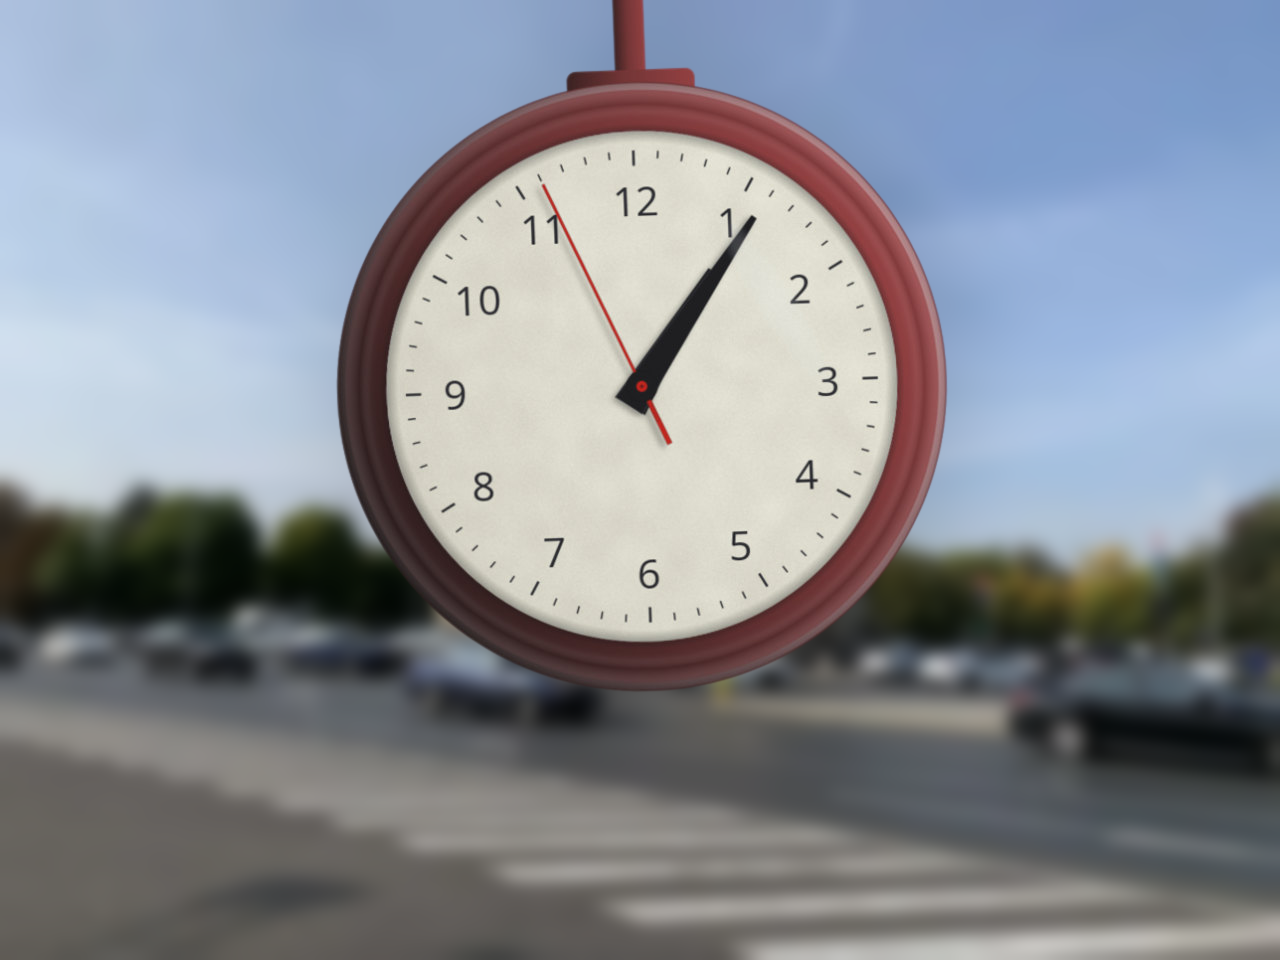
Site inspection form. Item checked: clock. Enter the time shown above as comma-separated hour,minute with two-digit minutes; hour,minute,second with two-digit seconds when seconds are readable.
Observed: 1,05,56
